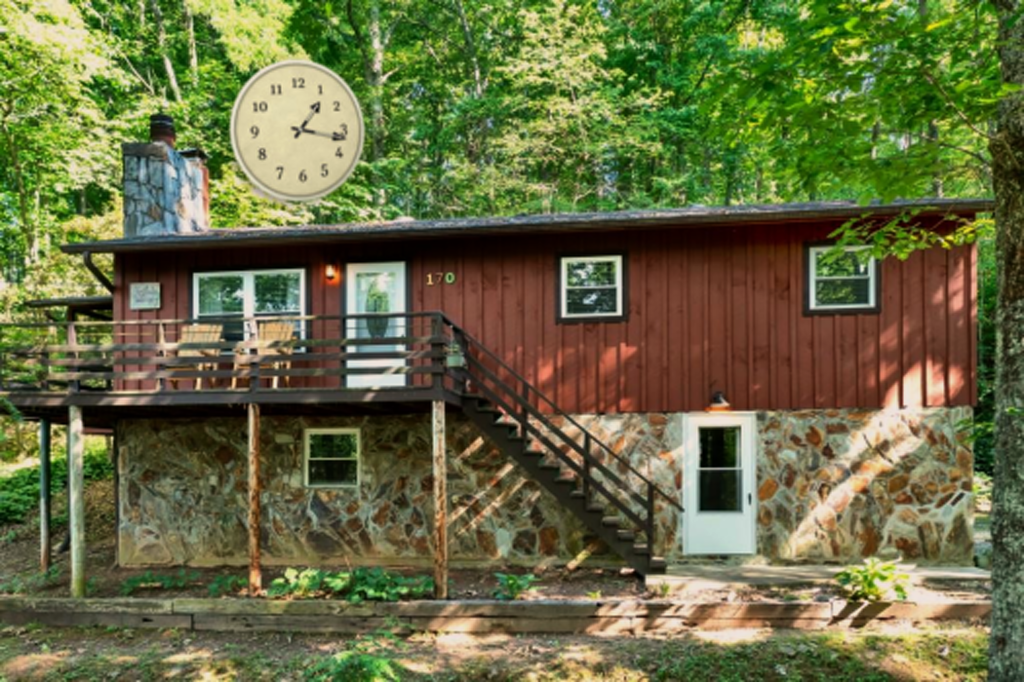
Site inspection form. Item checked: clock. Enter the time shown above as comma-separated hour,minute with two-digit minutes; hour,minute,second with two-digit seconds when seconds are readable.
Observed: 1,17
